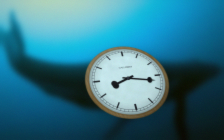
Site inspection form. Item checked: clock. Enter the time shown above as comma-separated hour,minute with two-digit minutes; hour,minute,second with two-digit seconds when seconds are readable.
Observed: 8,17
